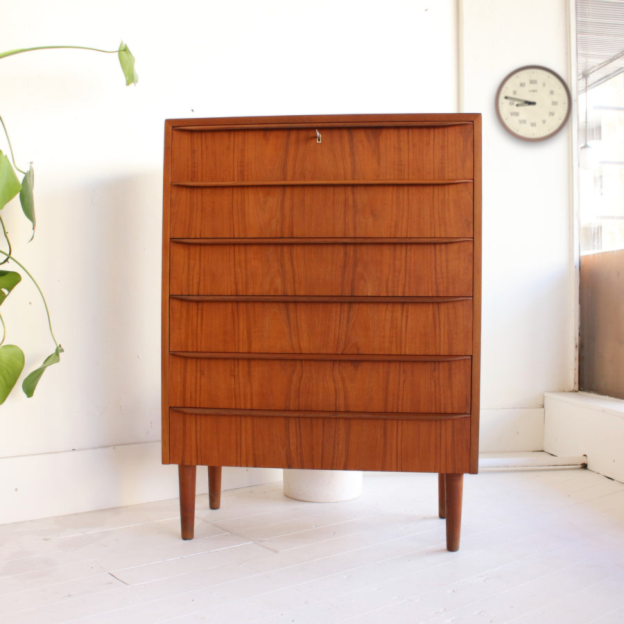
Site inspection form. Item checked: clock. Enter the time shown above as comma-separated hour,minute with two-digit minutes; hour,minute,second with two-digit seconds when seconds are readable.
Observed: 8,47
